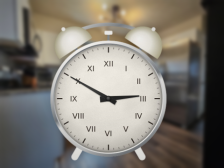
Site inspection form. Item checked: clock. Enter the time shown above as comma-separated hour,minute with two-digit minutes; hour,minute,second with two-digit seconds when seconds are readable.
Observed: 2,50
